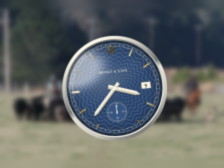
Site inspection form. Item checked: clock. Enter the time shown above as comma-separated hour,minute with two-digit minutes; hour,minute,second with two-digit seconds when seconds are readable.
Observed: 3,37
